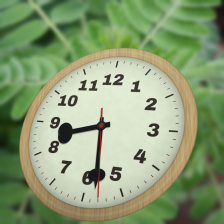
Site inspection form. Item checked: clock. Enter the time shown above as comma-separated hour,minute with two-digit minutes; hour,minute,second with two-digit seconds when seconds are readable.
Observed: 8,28,28
